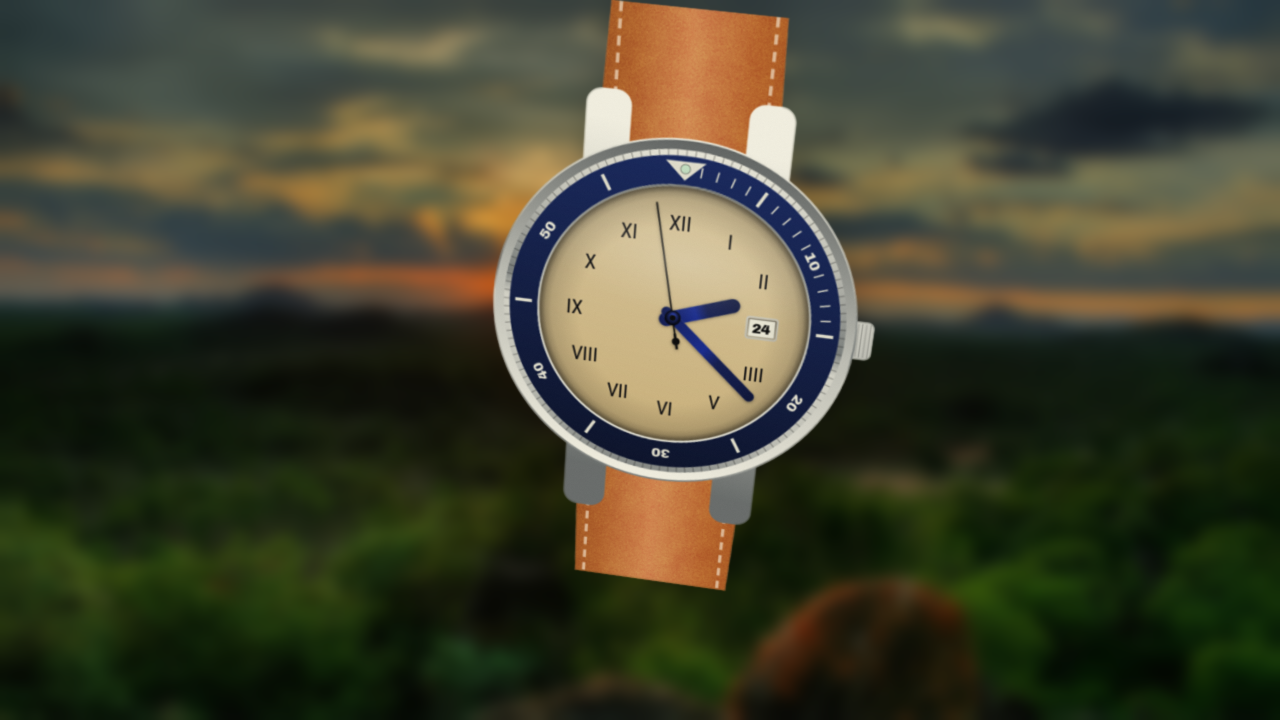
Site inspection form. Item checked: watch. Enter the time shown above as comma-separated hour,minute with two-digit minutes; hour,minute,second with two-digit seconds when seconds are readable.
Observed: 2,21,58
